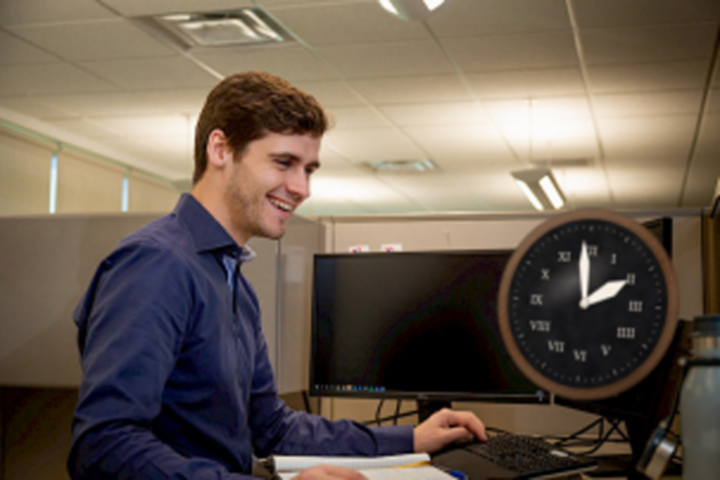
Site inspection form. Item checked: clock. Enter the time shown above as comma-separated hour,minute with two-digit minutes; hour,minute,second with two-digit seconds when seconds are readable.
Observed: 1,59
